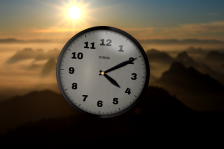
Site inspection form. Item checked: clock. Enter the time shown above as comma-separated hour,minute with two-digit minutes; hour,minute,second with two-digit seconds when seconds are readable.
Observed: 4,10
